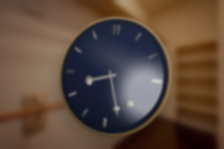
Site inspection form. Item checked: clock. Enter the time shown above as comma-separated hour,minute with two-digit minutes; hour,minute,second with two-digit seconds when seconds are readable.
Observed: 8,27
